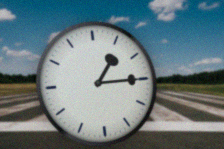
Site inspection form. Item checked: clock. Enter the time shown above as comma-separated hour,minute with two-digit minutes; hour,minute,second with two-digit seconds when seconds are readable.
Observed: 1,15
